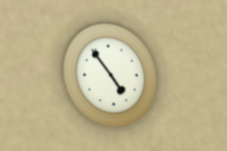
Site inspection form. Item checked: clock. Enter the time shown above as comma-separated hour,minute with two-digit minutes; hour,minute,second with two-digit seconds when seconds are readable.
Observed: 4,54
